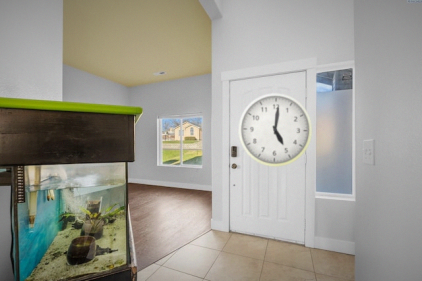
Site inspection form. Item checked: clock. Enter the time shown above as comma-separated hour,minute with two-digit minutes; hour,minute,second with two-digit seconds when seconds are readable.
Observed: 5,01
